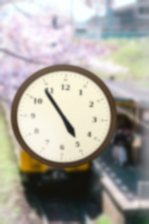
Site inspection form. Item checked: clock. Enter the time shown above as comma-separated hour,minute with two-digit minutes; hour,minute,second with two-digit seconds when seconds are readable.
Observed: 4,54
